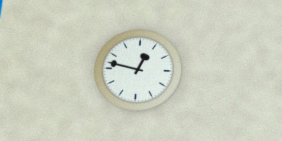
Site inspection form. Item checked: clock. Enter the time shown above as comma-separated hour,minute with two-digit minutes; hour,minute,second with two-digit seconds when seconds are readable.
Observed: 12,47
